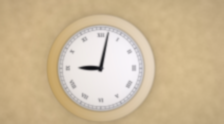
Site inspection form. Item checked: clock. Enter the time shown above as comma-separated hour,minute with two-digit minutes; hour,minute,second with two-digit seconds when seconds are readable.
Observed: 9,02
